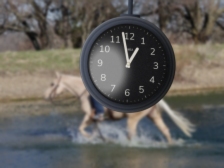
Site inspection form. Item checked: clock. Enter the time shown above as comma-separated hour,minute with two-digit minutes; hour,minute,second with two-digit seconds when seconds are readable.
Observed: 12,58
